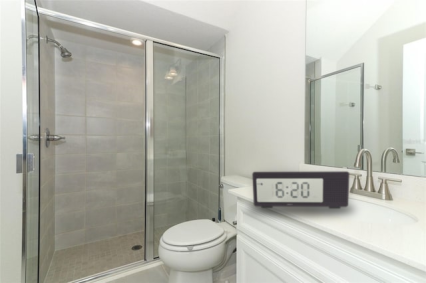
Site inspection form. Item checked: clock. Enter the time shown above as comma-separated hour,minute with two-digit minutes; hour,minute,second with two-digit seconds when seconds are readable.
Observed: 6,20
